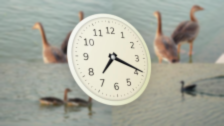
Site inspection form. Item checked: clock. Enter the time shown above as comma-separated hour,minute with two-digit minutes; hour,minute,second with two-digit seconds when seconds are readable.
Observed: 7,19
